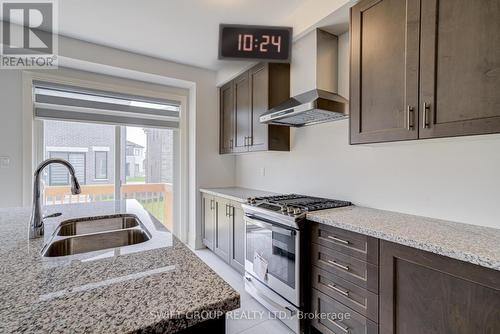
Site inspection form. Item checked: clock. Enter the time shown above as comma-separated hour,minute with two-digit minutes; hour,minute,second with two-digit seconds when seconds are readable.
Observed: 10,24
